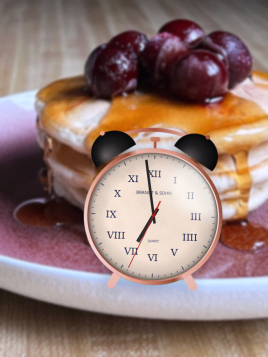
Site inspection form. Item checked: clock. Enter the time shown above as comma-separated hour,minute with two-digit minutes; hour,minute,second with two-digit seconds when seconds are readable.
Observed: 6,58,34
